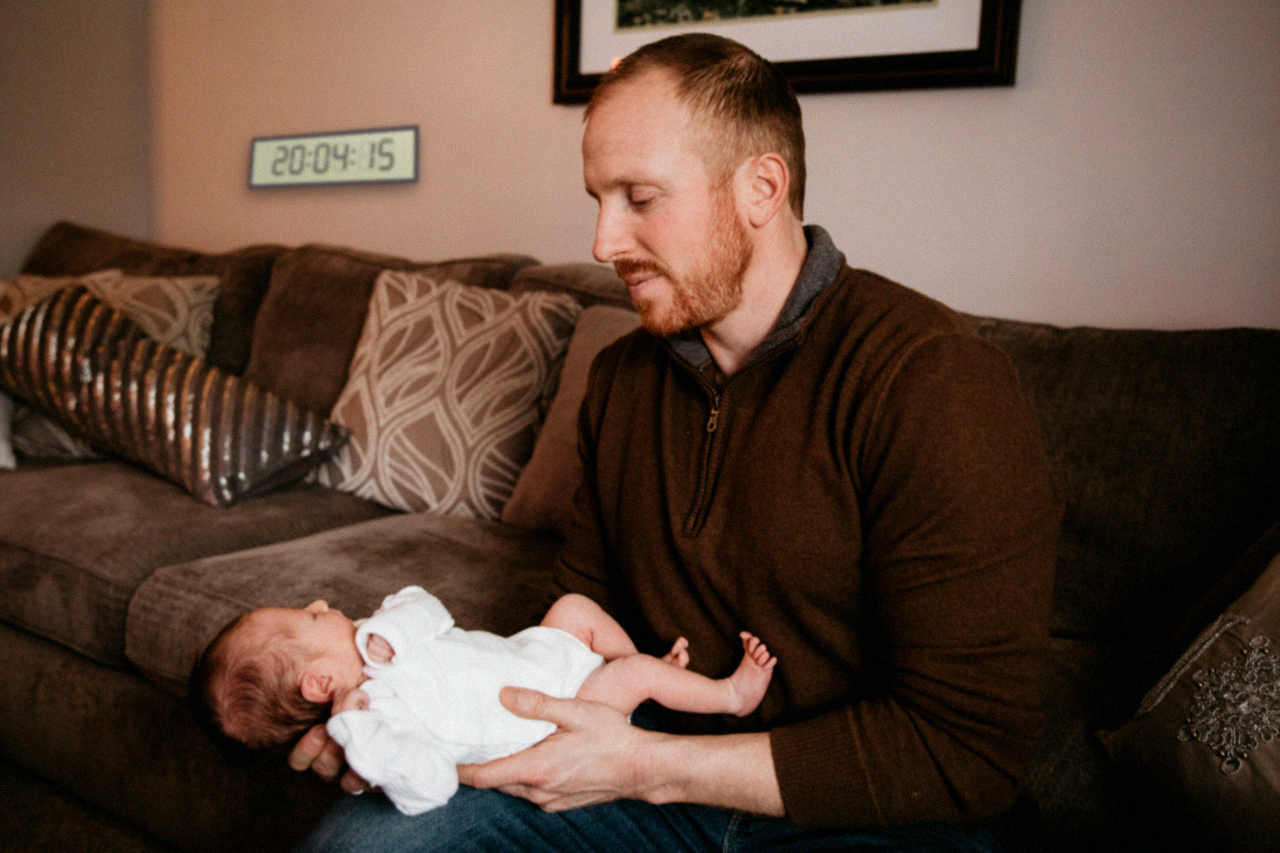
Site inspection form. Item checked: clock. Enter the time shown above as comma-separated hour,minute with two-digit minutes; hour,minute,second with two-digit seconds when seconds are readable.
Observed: 20,04,15
